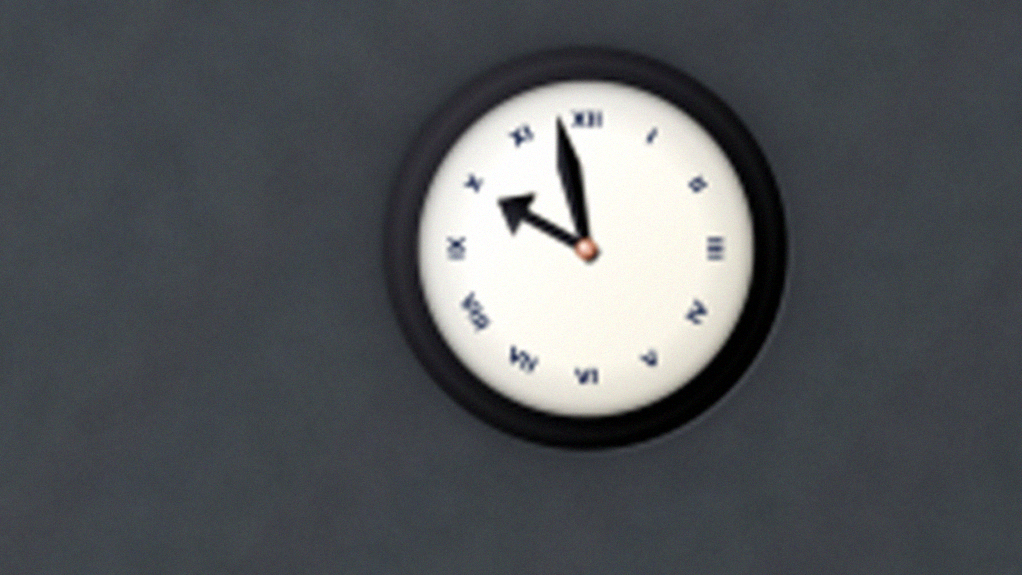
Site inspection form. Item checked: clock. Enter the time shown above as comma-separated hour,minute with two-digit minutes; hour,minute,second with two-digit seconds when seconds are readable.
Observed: 9,58
